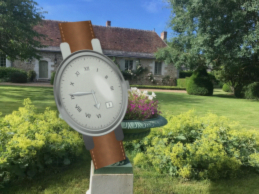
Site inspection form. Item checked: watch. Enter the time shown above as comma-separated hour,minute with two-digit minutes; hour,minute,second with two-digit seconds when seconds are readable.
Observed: 5,46
